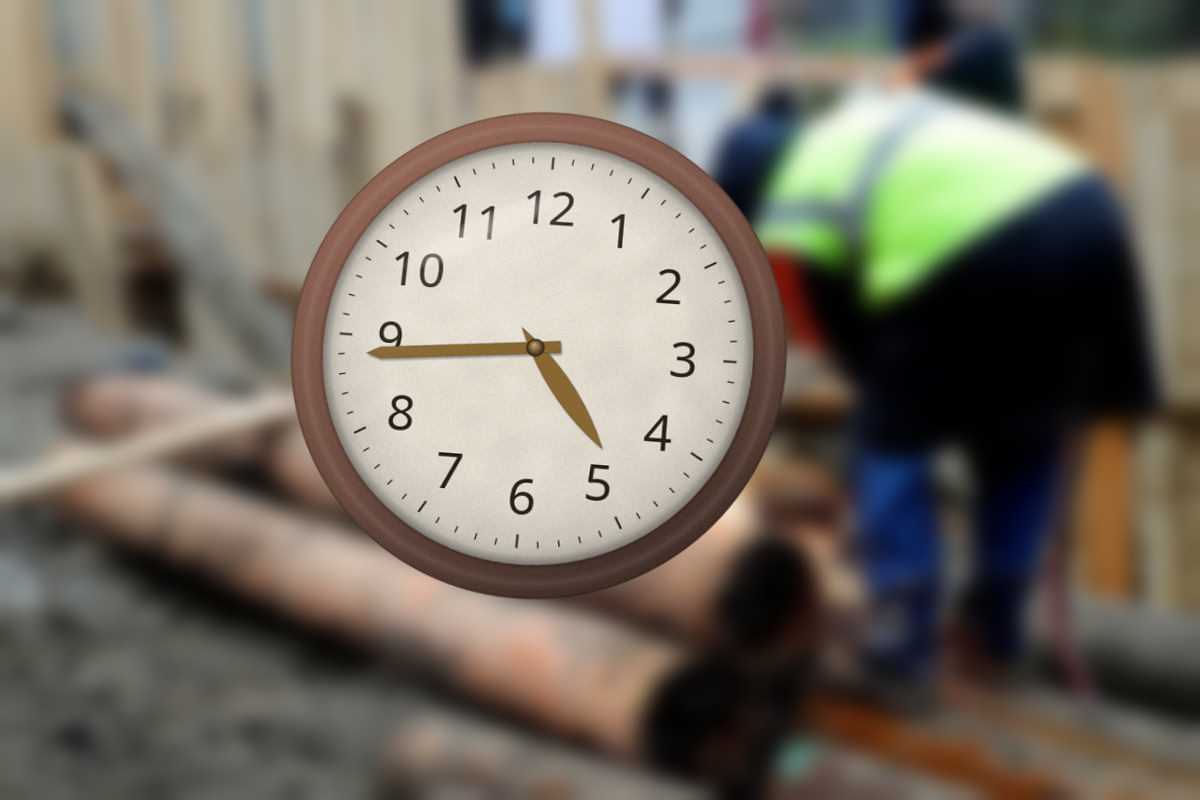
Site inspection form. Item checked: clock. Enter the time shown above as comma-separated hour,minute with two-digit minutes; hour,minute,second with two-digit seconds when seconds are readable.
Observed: 4,44
